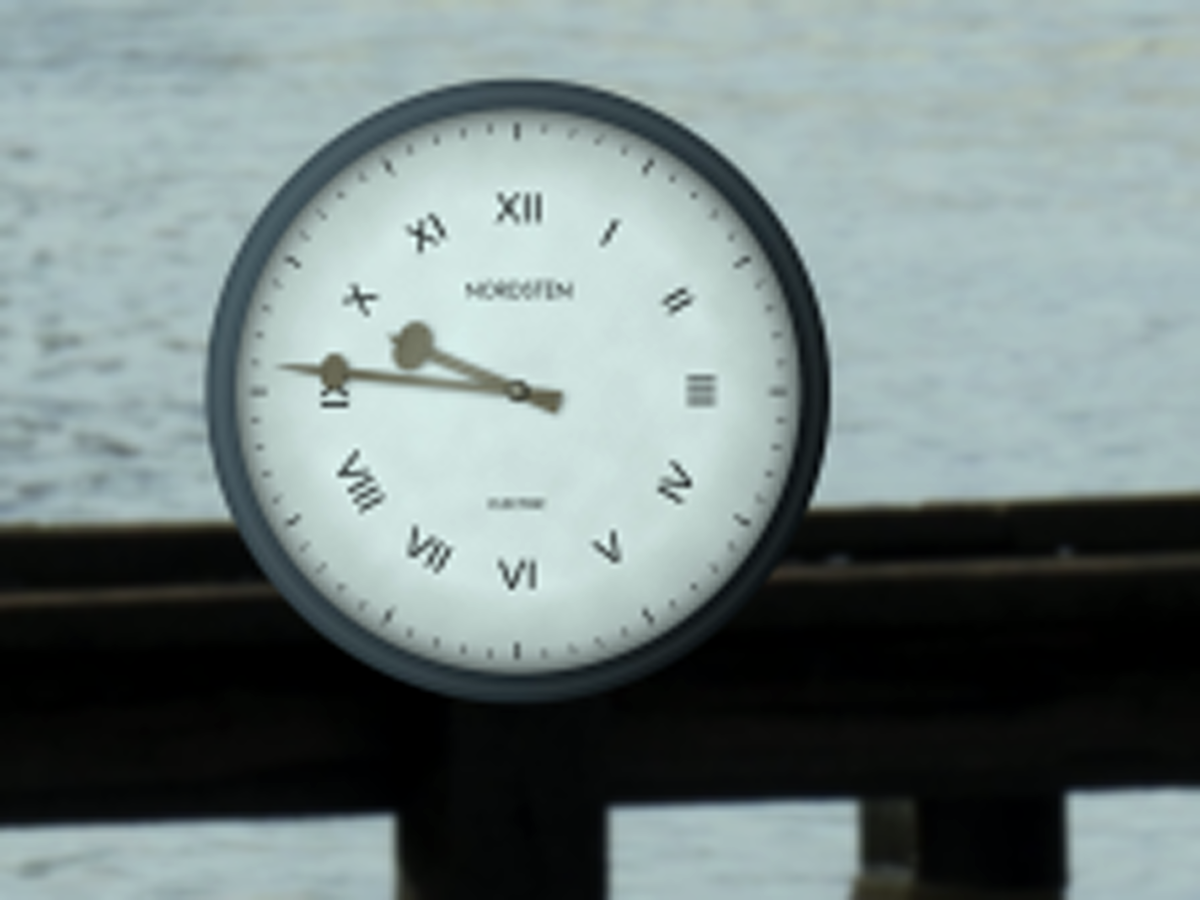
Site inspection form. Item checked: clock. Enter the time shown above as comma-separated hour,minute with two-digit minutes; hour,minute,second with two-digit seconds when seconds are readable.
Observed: 9,46
